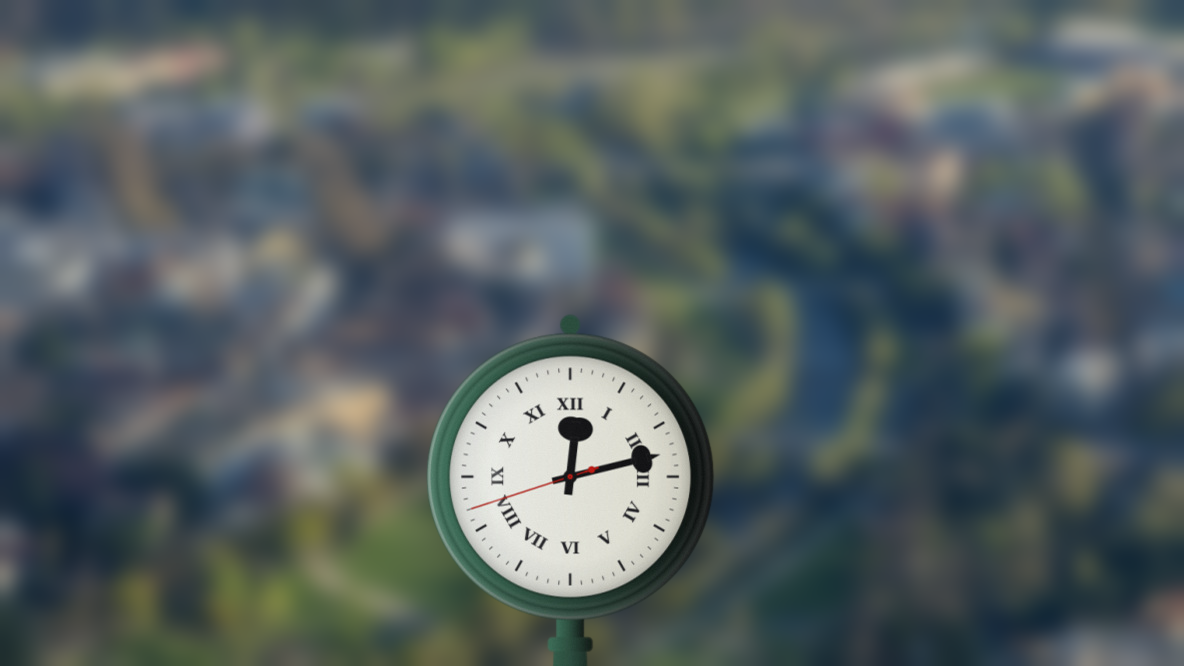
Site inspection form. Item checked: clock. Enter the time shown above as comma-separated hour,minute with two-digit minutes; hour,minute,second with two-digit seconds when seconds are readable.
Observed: 12,12,42
